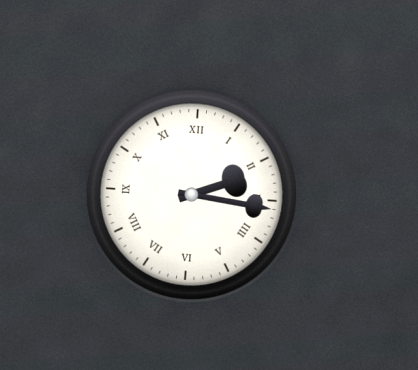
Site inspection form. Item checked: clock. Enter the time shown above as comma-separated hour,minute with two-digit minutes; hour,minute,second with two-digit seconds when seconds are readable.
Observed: 2,16
